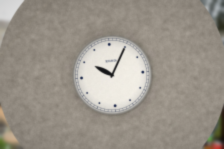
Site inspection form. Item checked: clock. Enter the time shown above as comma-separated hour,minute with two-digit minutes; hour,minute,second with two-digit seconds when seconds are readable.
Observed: 10,05
